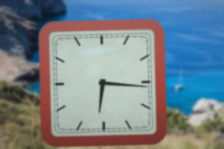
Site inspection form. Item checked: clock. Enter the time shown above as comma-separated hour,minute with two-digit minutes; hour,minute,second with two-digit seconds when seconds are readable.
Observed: 6,16
